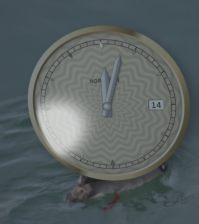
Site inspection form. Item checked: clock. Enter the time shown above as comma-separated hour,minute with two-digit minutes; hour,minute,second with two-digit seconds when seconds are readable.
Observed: 12,03
